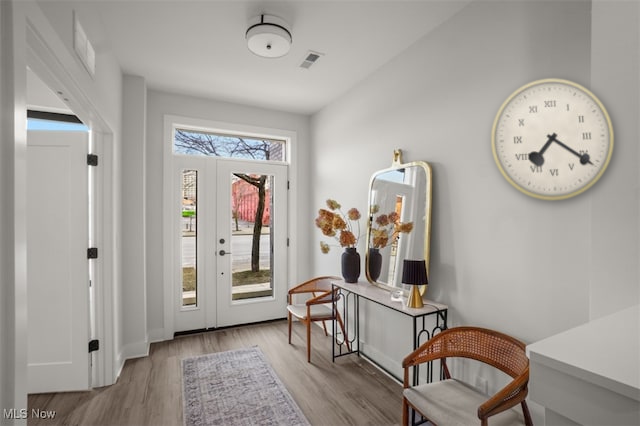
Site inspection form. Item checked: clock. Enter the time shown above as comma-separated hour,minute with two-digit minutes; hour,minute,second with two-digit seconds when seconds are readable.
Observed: 7,21
